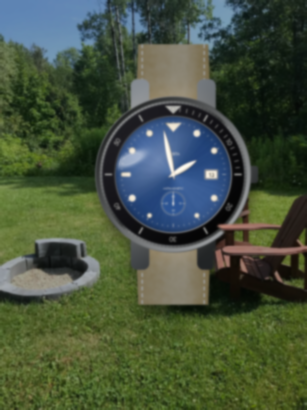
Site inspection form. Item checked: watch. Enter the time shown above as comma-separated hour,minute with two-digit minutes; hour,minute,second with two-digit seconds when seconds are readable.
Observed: 1,58
